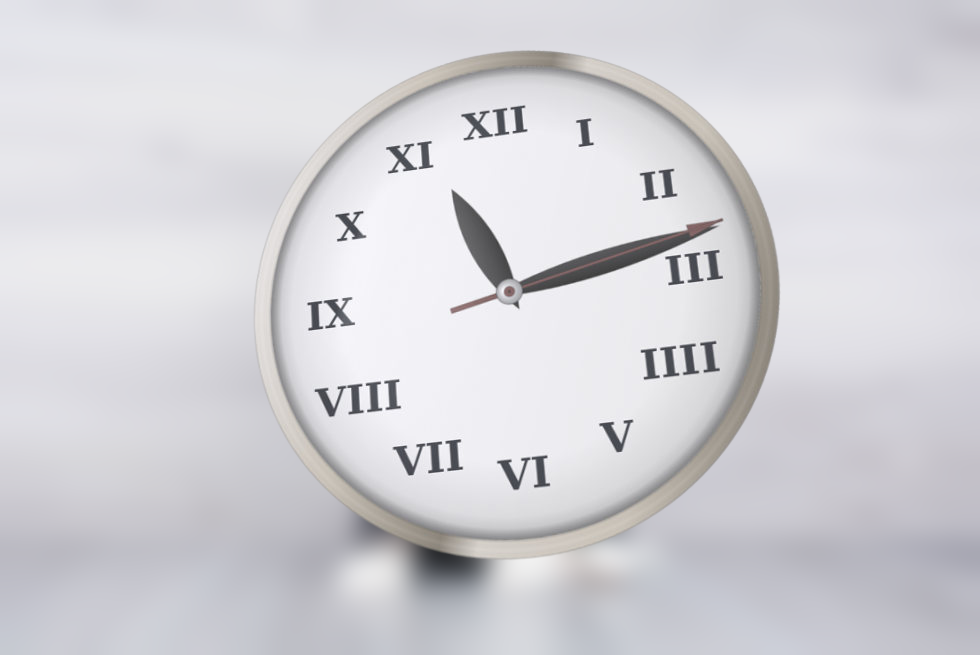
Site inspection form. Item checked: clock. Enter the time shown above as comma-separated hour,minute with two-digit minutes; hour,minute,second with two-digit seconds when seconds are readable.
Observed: 11,13,13
